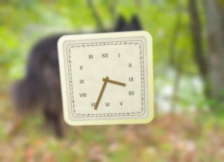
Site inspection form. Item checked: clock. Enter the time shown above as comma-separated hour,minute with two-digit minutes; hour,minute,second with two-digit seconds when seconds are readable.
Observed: 3,34
